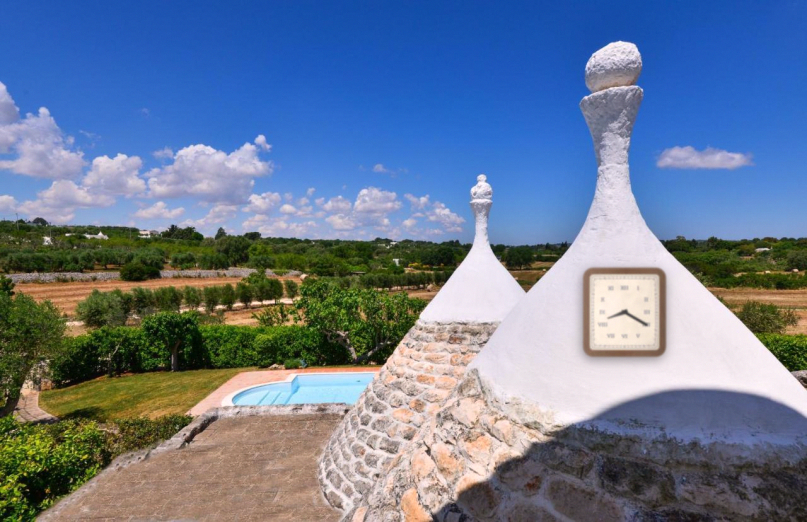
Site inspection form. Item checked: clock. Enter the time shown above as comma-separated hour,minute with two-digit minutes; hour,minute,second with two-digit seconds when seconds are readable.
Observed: 8,20
